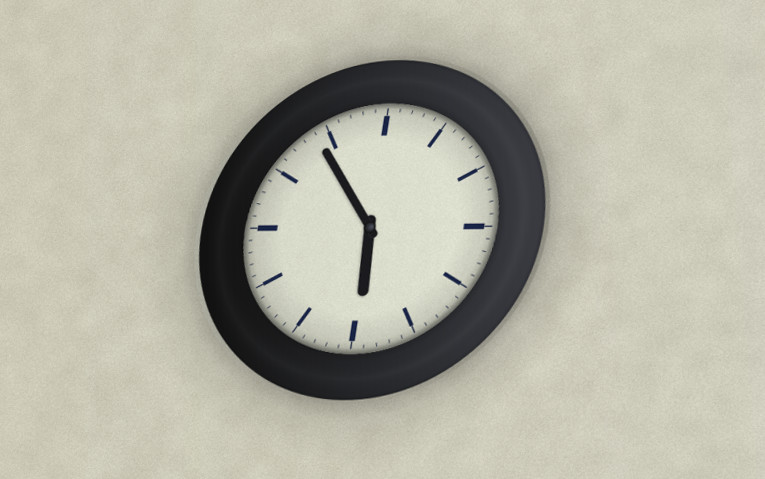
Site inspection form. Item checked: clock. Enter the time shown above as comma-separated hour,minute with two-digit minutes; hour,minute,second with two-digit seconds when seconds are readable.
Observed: 5,54
